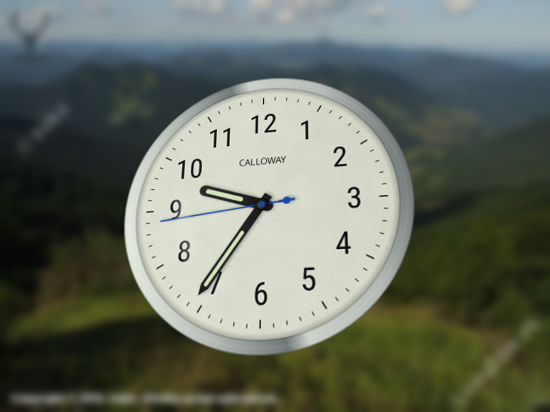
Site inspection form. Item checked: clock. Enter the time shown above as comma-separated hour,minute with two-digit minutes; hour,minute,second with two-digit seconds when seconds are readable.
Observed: 9,35,44
